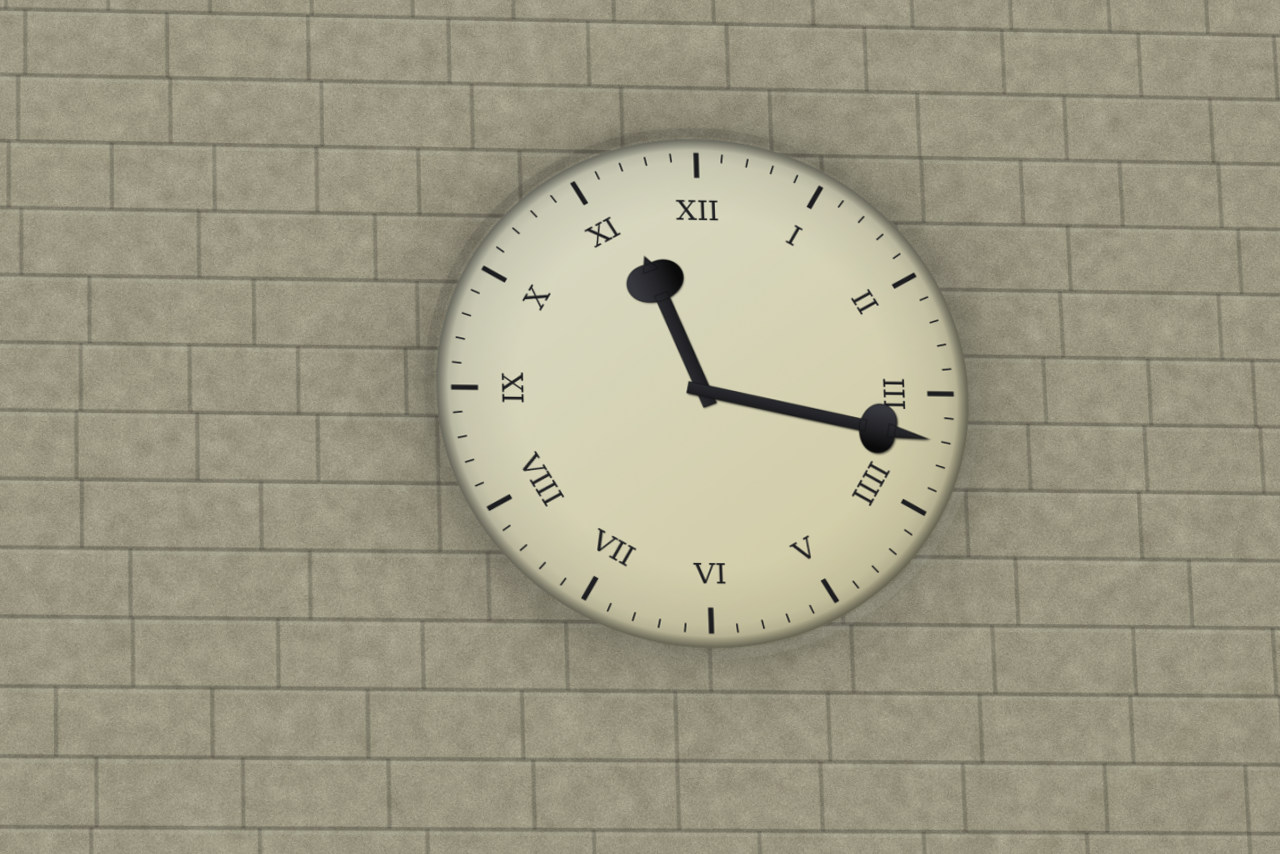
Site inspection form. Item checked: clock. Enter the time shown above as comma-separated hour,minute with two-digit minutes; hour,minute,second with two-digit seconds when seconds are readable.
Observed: 11,17
